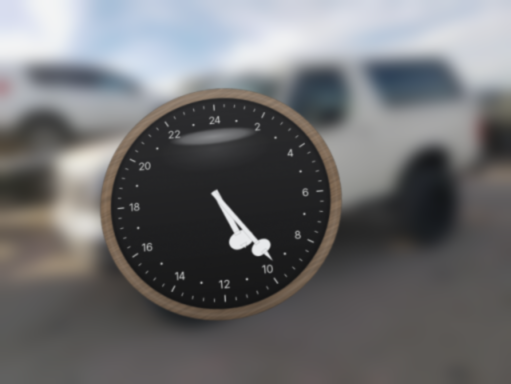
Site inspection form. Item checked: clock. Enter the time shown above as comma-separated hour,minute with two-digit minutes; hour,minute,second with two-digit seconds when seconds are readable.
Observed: 10,24
